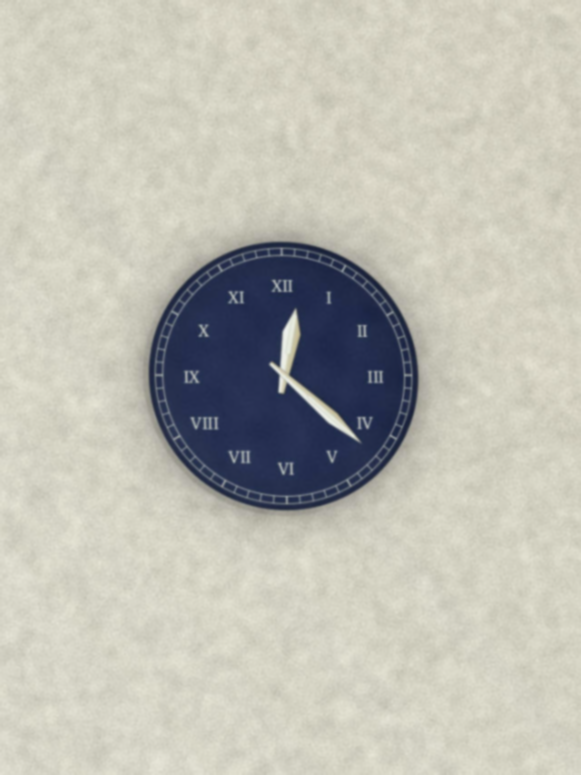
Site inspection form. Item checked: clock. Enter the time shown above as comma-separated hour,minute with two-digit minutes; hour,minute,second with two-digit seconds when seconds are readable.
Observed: 12,22
